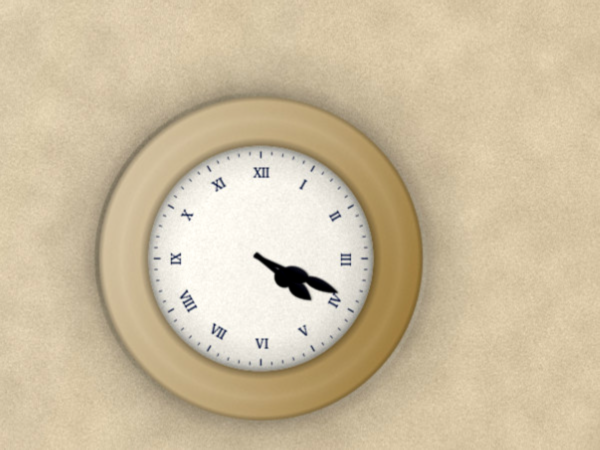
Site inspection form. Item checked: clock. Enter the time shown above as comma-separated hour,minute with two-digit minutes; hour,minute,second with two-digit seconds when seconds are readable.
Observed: 4,19
